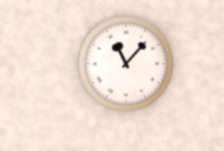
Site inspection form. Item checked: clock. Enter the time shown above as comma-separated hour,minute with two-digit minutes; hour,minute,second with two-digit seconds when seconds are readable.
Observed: 11,07
